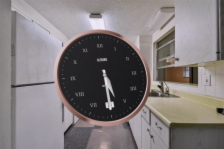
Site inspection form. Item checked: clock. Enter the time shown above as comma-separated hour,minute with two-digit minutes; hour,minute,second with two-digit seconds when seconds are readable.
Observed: 5,30
